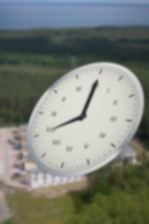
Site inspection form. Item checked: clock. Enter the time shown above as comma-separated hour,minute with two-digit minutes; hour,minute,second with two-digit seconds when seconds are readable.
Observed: 8,00
